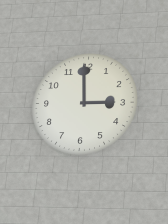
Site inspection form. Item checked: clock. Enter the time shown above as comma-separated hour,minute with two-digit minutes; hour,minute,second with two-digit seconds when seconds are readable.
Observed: 2,59
